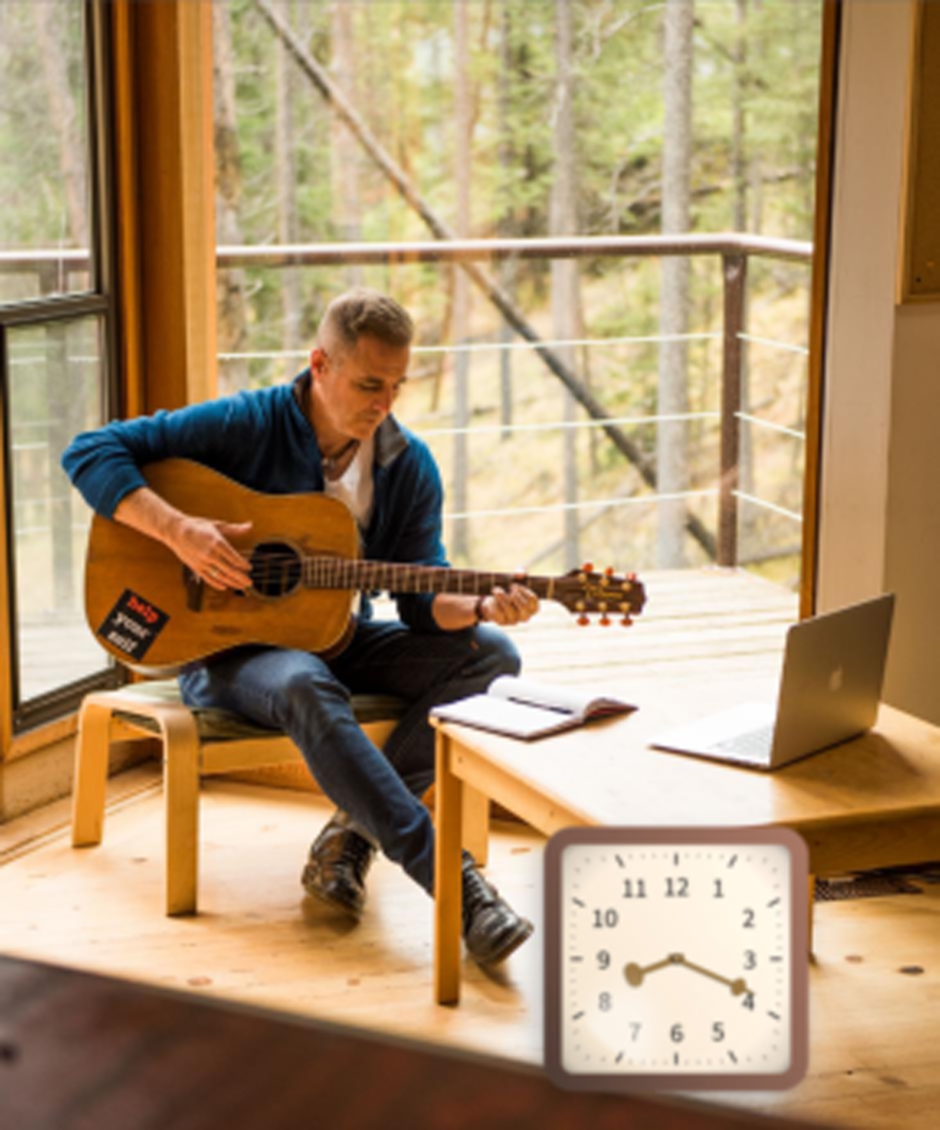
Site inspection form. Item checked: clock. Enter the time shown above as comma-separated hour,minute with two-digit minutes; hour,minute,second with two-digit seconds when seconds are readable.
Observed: 8,19
